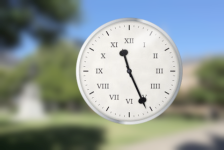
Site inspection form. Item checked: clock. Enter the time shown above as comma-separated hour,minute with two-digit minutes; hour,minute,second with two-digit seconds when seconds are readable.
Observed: 11,26
